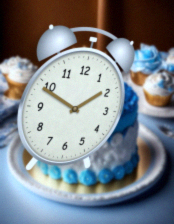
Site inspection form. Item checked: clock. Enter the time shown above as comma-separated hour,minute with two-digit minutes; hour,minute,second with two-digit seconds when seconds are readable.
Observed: 1,49
